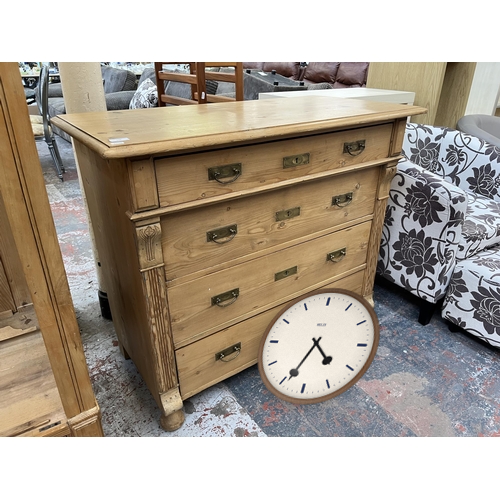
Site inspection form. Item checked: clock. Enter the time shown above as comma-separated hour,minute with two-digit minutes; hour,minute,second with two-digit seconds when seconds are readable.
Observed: 4,34
